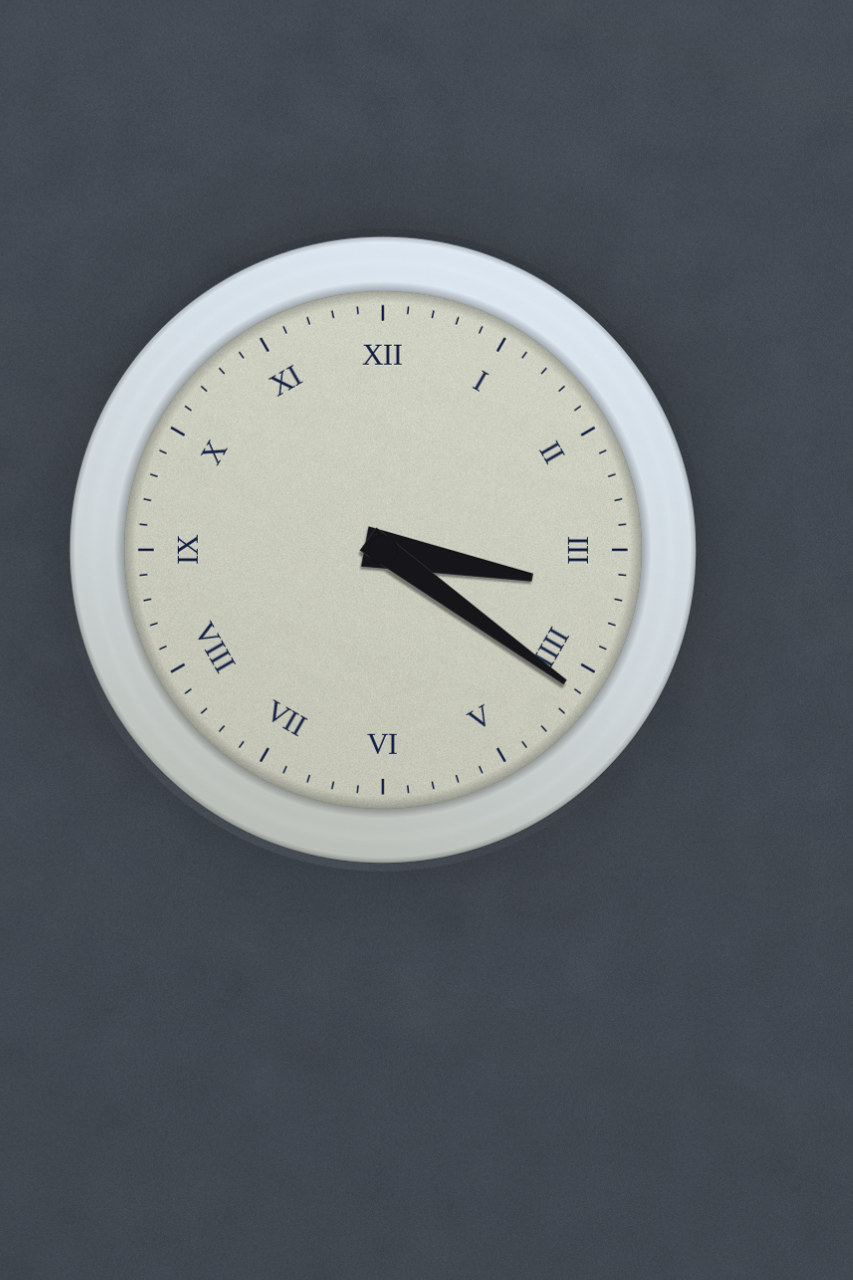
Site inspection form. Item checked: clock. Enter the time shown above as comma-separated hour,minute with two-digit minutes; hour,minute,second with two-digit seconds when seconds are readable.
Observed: 3,21
